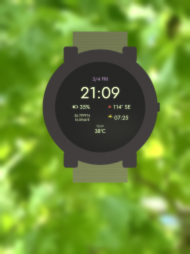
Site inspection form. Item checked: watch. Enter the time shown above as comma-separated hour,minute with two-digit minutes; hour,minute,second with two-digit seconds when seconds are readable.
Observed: 21,09
